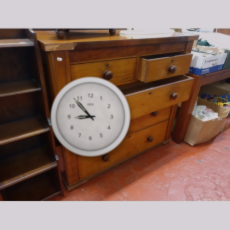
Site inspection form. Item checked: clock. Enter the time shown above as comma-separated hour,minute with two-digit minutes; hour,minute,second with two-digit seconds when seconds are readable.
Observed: 8,53
